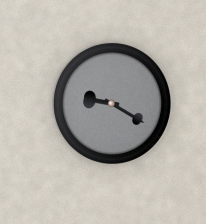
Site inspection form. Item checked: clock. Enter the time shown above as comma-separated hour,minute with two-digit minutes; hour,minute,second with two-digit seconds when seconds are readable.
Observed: 9,20
